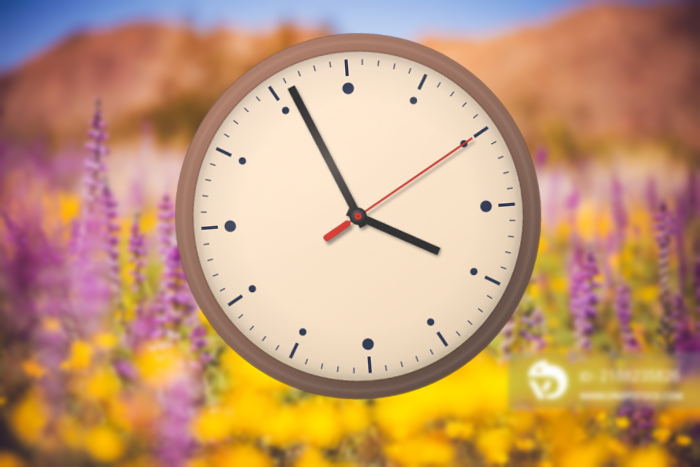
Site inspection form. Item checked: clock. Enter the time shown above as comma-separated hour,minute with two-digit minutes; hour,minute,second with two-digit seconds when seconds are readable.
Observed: 3,56,10
